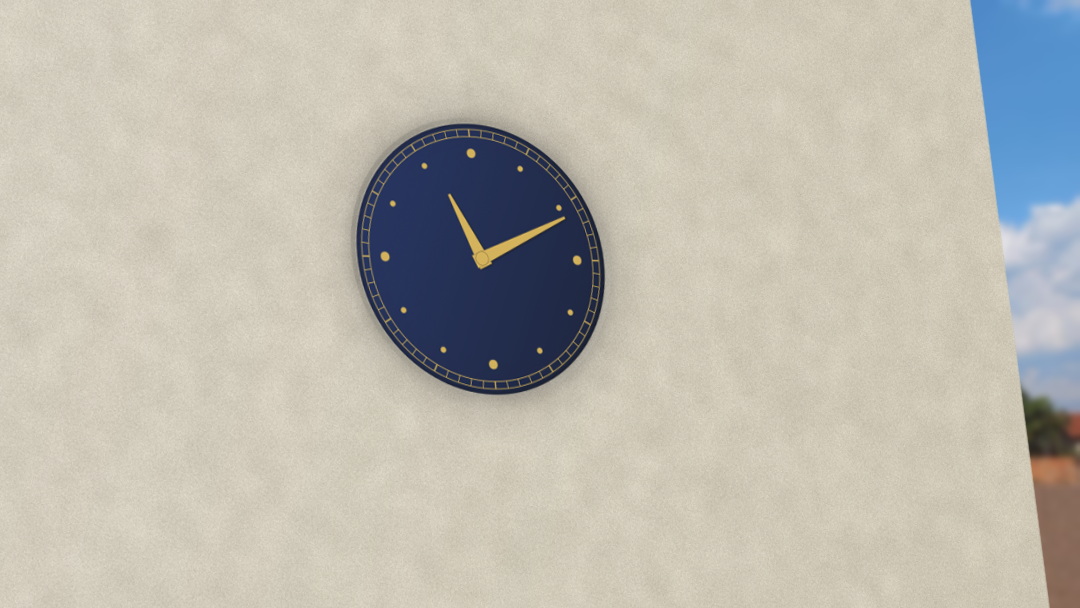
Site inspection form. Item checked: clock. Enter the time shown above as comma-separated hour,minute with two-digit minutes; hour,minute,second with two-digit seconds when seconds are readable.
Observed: 11,11
